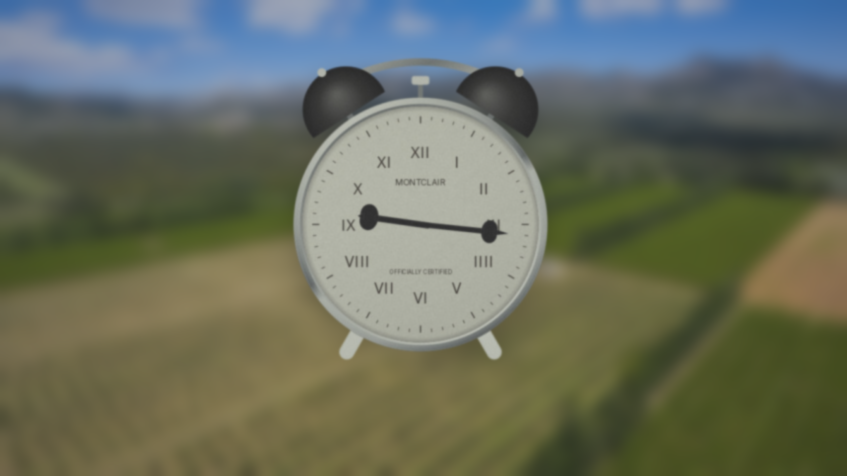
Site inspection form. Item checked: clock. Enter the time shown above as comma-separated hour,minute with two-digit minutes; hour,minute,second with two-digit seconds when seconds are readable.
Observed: 9,16
